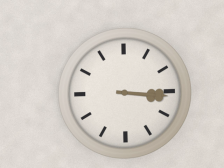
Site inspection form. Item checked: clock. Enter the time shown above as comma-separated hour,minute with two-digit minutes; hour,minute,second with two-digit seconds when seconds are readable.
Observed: 3,16
